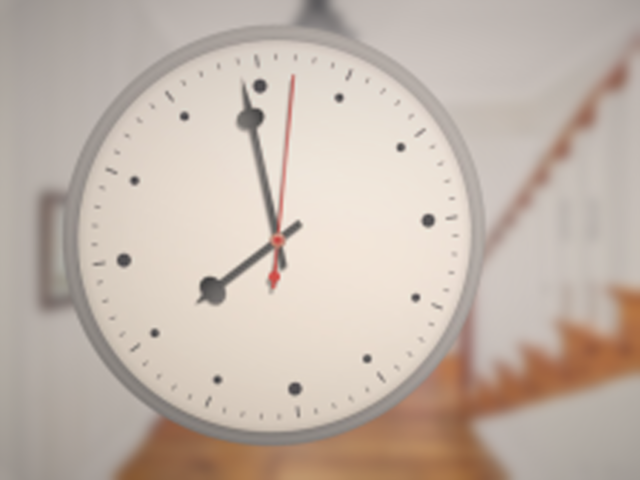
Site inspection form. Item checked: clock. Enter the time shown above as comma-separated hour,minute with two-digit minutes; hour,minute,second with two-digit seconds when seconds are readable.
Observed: 7,59,02
